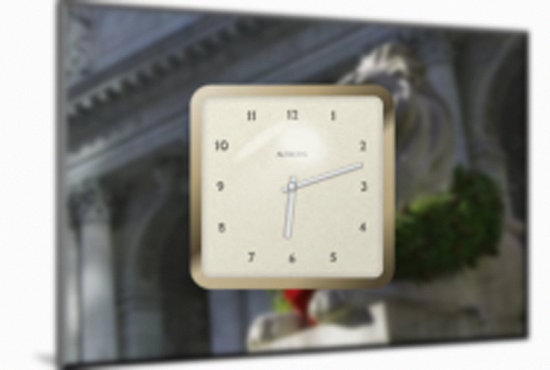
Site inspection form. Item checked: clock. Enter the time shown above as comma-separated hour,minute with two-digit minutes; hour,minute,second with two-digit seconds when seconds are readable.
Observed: 6,12
